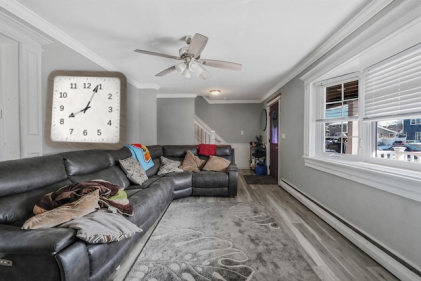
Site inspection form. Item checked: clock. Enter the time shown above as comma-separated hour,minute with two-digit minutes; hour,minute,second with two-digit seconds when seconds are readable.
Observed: 8,04
